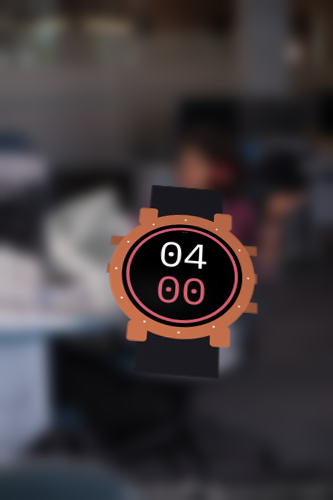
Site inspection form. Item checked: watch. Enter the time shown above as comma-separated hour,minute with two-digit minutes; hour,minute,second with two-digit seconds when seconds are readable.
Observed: 4,00
